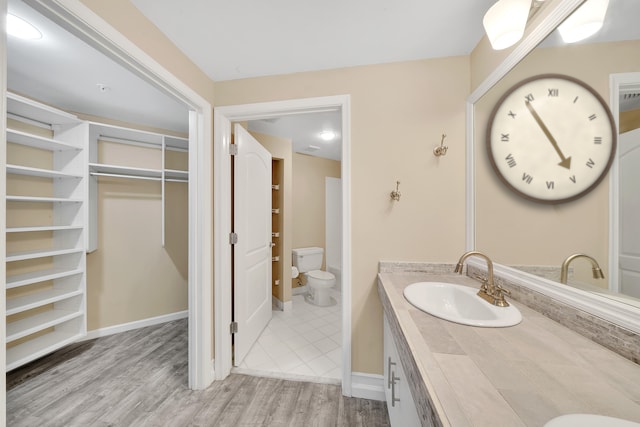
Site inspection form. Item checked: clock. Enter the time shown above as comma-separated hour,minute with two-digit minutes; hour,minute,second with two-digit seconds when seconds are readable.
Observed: 4,54
